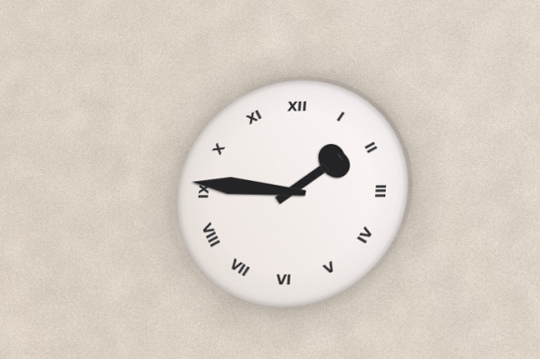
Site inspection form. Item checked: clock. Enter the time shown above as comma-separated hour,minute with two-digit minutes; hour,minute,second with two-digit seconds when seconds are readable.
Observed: 1,46
